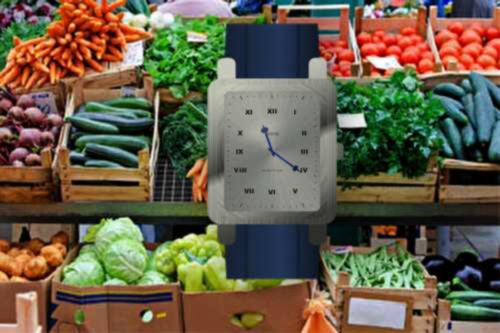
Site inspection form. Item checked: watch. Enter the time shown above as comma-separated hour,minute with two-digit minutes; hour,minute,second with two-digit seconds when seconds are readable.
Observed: 11,21
